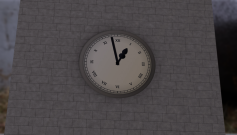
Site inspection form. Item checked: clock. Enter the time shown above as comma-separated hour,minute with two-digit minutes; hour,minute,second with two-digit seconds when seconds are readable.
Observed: 12,58
